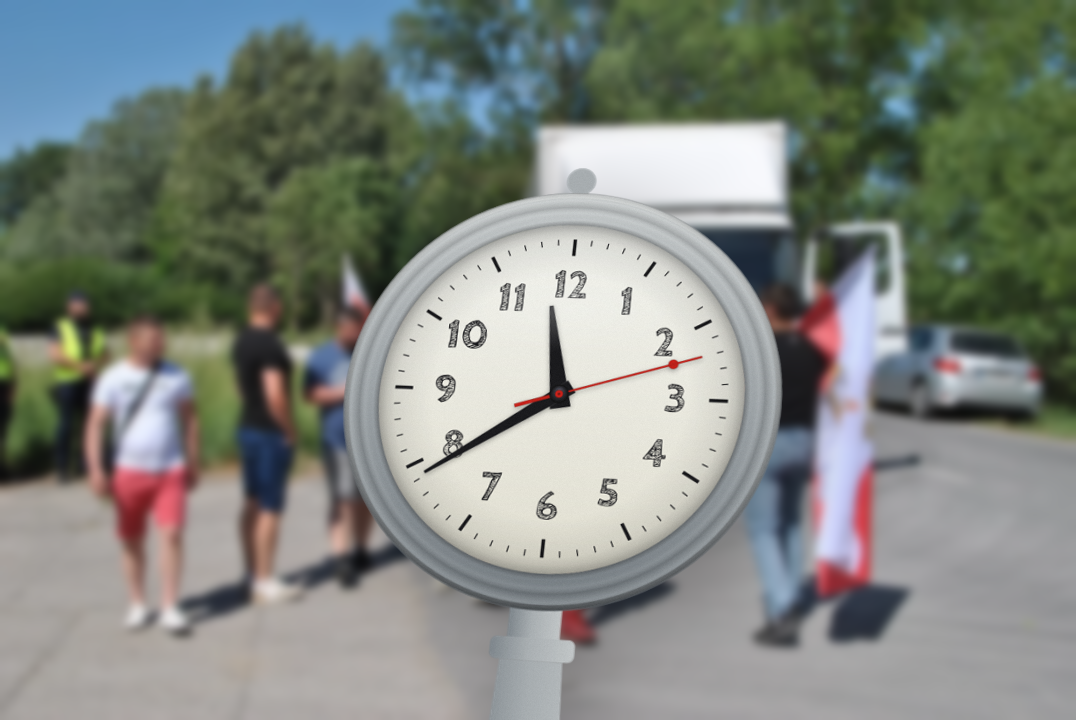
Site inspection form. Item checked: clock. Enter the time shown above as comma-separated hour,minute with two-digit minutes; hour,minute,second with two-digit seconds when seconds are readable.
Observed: 11,39,12
